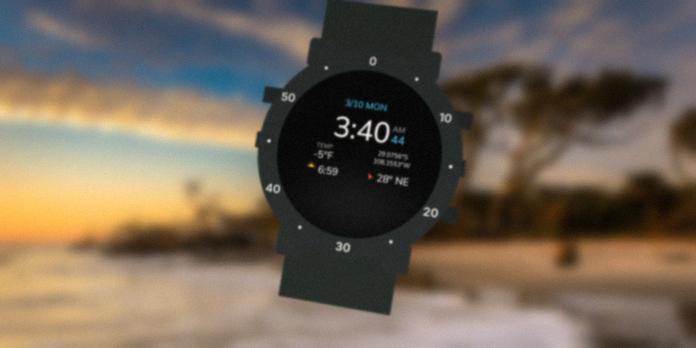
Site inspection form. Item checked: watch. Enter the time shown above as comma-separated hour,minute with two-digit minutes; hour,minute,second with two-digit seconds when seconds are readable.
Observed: 3,40,44
